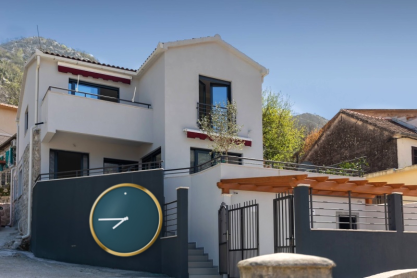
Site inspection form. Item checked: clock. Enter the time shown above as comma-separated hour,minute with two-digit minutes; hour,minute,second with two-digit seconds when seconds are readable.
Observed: 7,45
